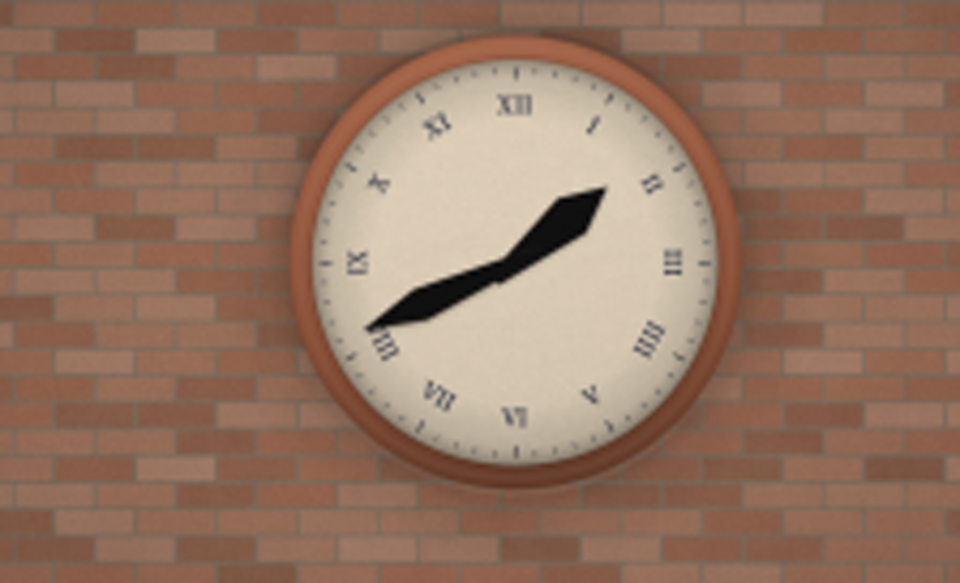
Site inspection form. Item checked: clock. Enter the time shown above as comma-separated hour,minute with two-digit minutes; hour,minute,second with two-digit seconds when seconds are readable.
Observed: 1,41
